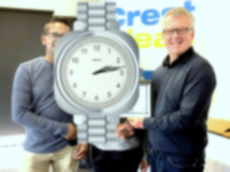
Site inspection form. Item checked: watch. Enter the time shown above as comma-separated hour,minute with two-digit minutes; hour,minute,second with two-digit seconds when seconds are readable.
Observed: 2,13
